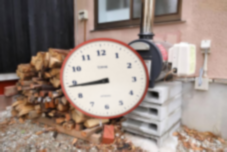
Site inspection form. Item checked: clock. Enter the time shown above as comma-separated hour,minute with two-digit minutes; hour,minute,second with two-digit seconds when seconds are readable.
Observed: 8,44
